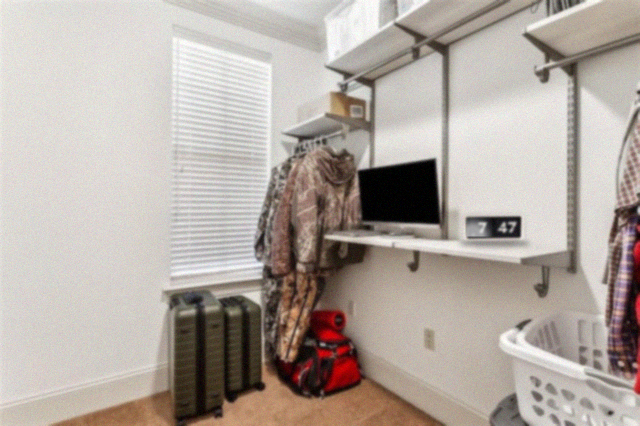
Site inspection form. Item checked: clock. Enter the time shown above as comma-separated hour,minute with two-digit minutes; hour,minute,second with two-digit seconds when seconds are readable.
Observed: 7,47
